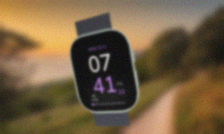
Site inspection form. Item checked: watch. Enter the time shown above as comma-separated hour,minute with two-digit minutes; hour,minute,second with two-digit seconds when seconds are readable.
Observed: 7,41
